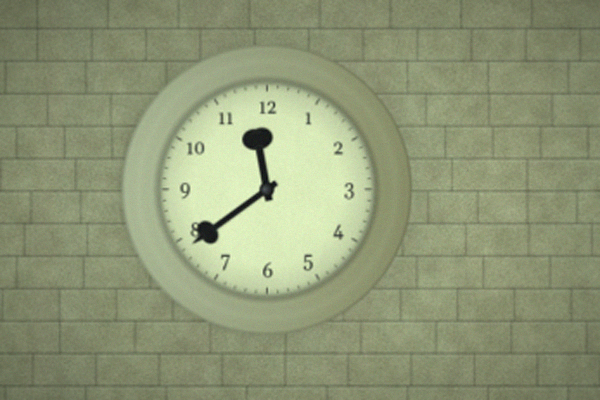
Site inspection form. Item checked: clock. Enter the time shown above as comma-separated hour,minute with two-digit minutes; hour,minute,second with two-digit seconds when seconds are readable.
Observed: 11,39
